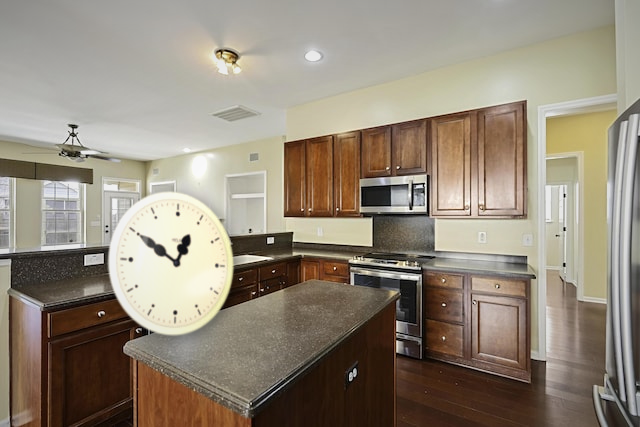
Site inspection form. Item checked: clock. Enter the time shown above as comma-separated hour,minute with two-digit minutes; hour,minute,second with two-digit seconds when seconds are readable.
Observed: 12,50
